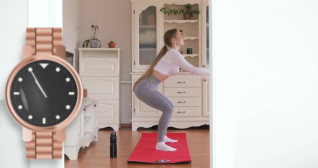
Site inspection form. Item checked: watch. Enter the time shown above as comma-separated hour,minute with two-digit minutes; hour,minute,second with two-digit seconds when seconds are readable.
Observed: 10,55
